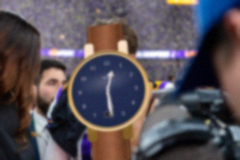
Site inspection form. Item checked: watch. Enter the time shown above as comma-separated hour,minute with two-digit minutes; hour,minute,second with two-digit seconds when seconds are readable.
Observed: 12,29
